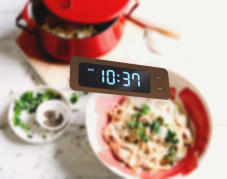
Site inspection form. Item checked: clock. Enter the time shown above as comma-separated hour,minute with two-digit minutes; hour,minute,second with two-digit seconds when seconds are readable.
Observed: 10,37
